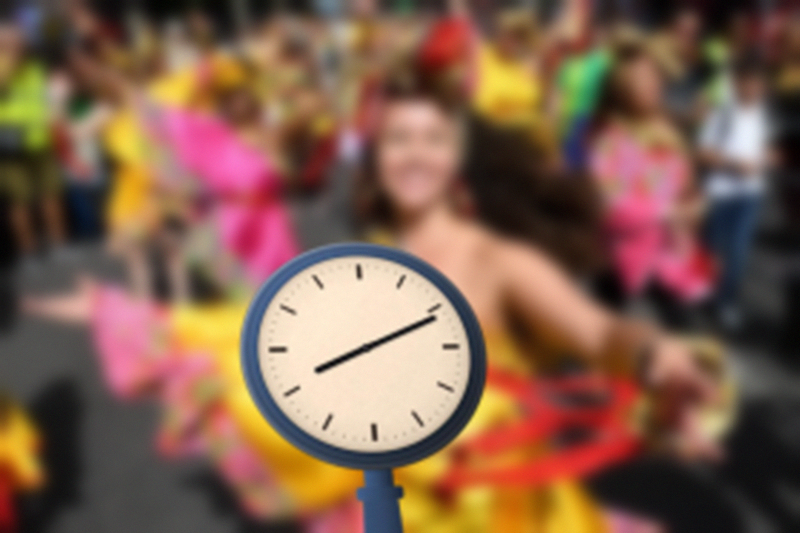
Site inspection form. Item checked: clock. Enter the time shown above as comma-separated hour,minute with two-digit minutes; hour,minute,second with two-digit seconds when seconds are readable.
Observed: 8,11
